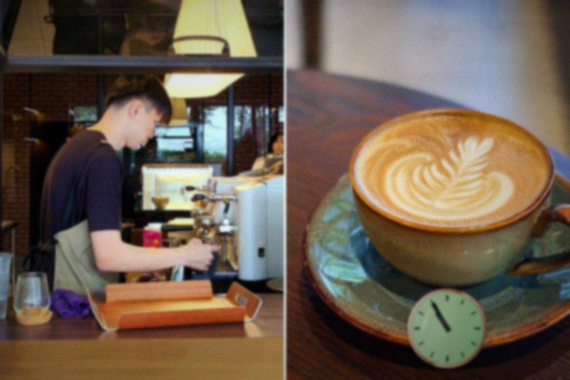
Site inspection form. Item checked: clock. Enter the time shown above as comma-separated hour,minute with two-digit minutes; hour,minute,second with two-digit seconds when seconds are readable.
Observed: 10,55
